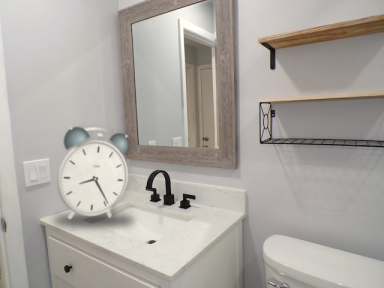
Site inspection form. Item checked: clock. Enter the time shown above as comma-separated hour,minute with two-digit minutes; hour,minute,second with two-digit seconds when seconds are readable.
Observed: 8,24
